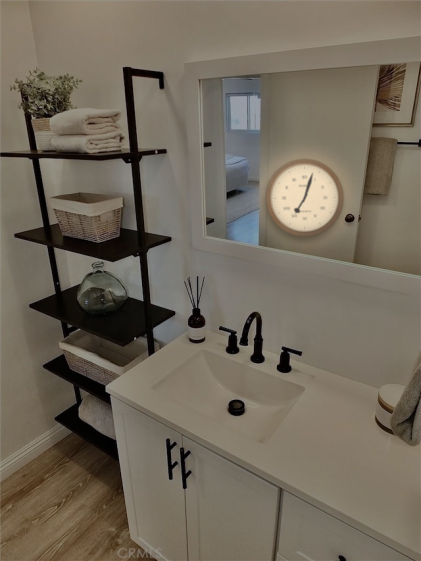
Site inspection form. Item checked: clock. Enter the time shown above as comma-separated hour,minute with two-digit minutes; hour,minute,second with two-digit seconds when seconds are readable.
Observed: 7,03
